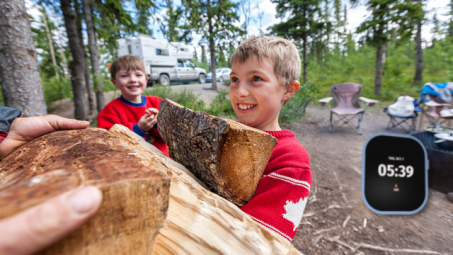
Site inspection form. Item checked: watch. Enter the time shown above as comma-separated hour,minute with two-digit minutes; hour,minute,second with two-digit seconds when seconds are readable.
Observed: 5,39
